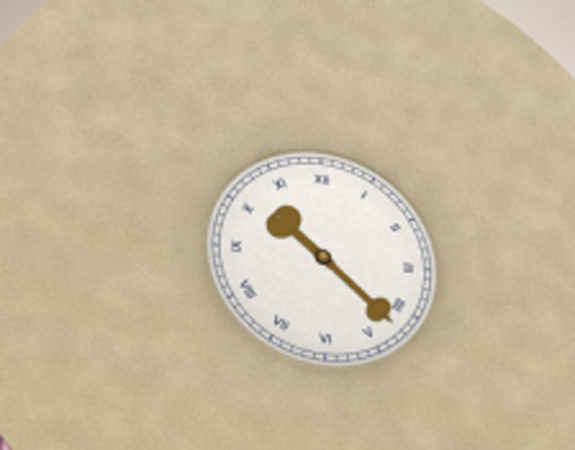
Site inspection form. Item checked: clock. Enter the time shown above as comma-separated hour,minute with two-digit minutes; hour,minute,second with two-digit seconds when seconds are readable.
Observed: 10,22
